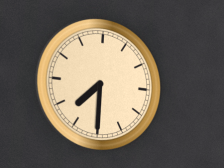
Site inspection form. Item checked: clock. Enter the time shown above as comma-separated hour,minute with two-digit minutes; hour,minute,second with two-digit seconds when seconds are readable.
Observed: 7,30
